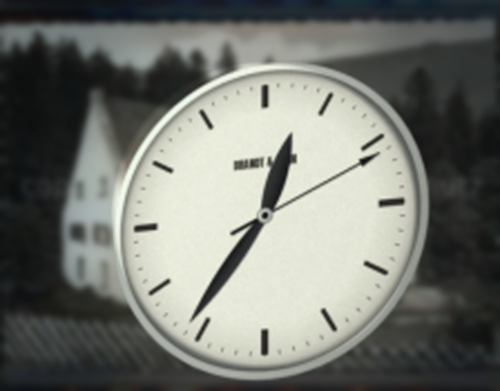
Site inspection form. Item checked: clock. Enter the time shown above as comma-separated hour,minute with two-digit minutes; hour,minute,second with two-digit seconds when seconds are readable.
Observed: 12,36,11
